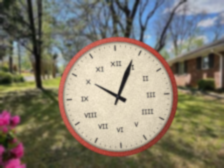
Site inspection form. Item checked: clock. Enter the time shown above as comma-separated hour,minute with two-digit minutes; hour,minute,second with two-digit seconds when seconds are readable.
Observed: 10,04
